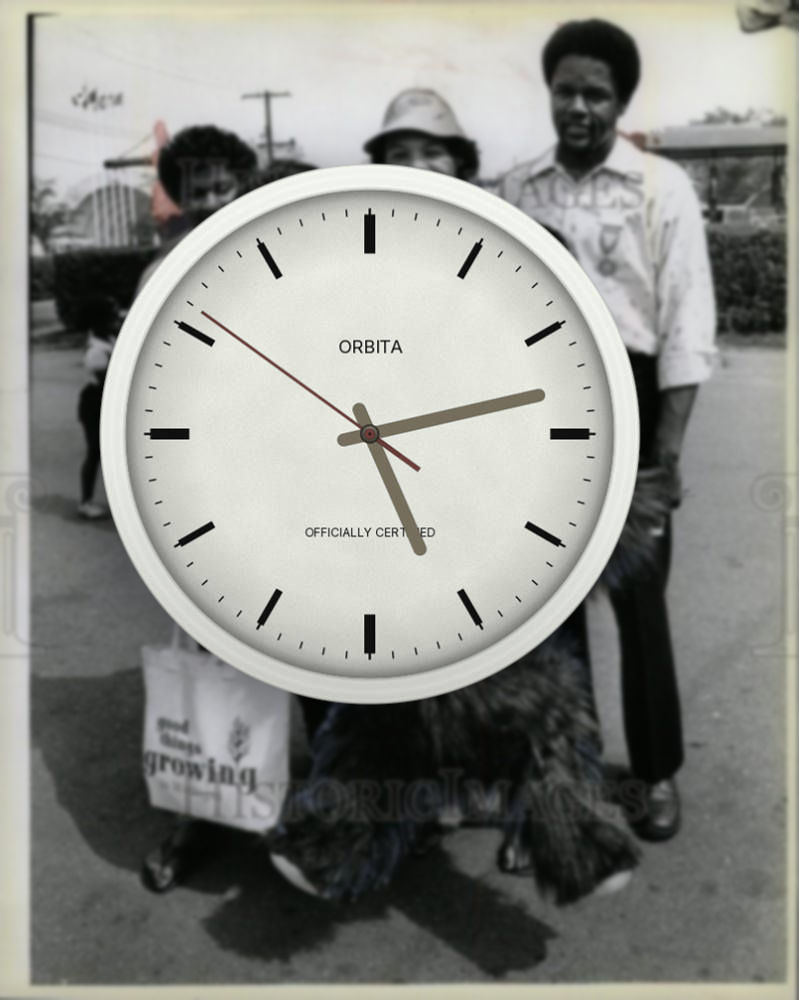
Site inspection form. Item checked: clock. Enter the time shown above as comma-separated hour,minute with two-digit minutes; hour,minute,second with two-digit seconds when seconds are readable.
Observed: 5,12,51
